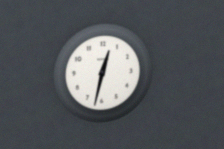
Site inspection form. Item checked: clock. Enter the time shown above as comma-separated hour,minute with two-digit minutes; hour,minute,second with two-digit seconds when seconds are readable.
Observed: 12,32
